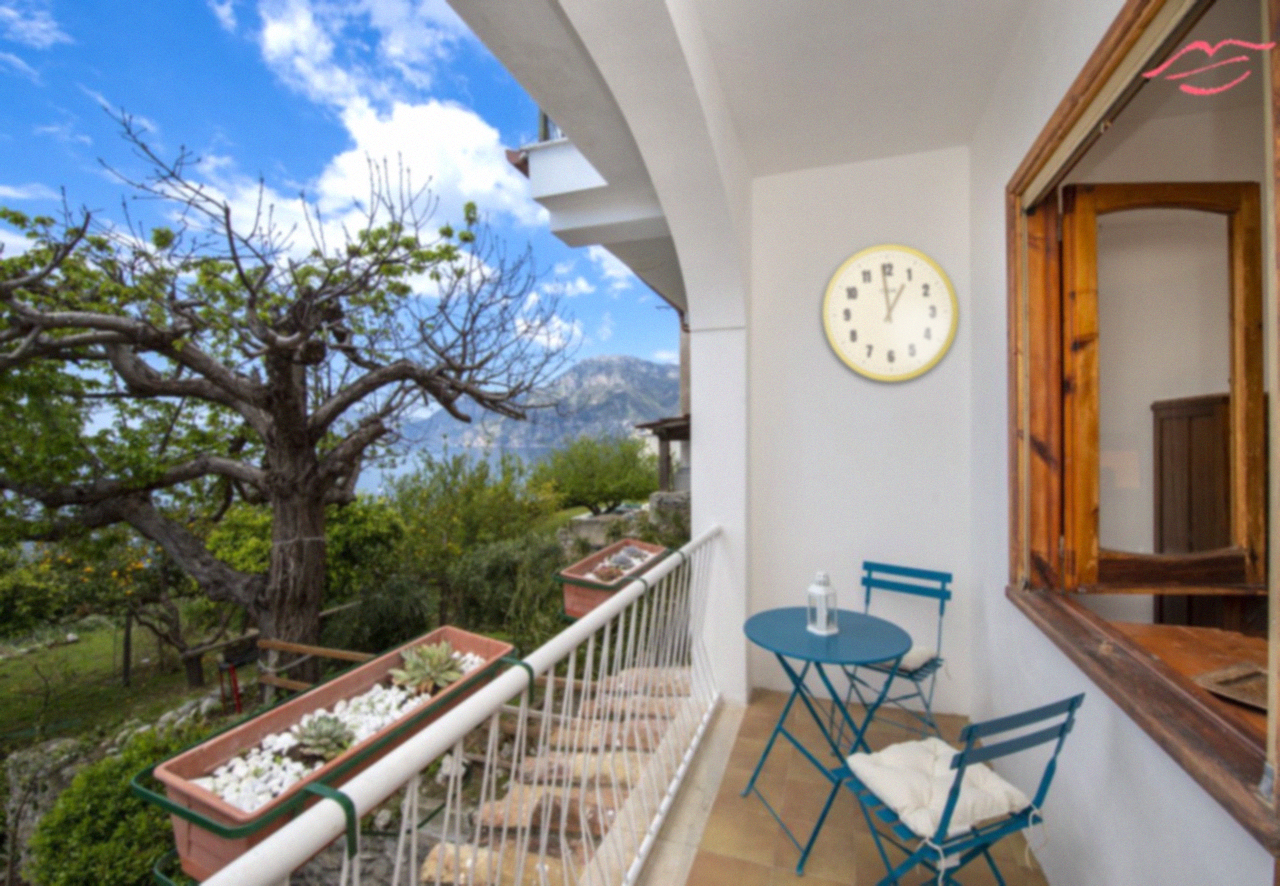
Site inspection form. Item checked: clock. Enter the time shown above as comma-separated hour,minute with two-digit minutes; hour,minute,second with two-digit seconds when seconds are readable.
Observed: 12,59
